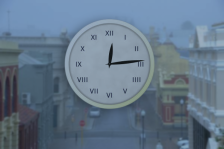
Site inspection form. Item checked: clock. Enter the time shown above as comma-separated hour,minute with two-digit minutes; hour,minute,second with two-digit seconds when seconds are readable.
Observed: 12,14
